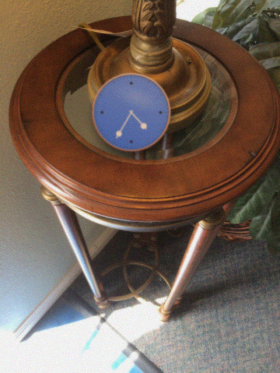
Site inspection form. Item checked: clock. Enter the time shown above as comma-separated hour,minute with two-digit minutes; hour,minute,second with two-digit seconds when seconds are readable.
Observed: 4,35
